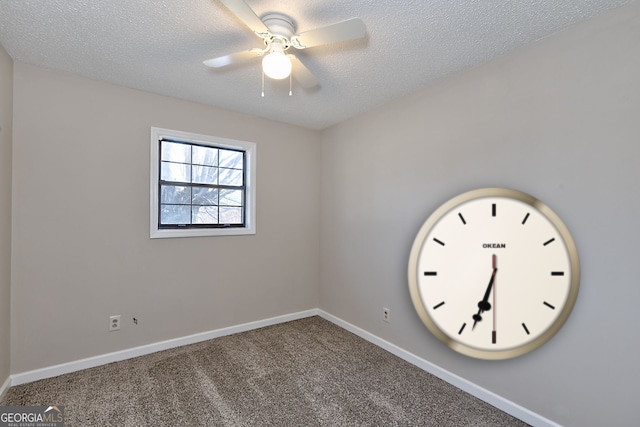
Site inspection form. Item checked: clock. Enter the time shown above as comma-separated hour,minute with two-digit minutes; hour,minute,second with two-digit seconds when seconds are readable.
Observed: 6,33,30
